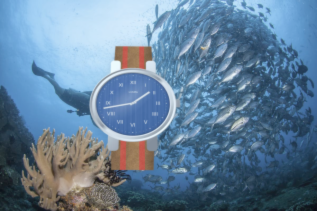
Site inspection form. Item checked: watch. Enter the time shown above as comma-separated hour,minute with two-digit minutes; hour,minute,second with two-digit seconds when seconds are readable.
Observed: 1,43
